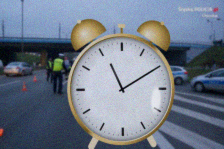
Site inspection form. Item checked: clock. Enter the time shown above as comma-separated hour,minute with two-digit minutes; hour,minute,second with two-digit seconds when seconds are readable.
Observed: 11,10
